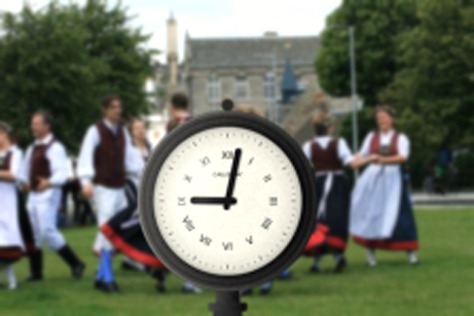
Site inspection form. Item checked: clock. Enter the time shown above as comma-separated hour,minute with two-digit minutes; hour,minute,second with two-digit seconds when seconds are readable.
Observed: 9,02
